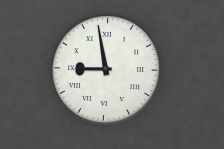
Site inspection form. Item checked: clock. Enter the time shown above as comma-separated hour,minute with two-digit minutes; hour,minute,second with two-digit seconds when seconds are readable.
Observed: 8,58
